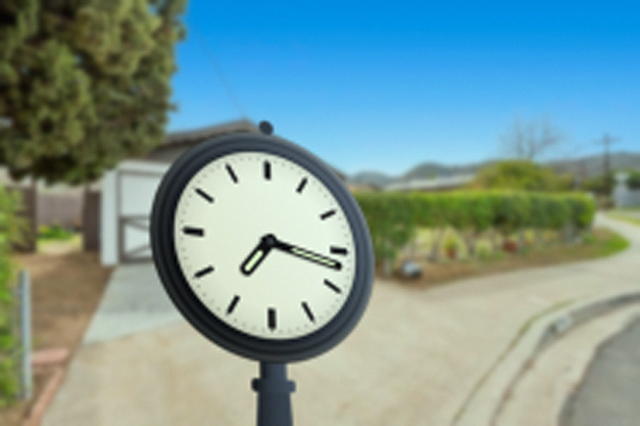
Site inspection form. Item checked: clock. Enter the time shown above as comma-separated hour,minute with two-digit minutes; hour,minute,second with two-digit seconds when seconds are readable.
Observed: 7,17
